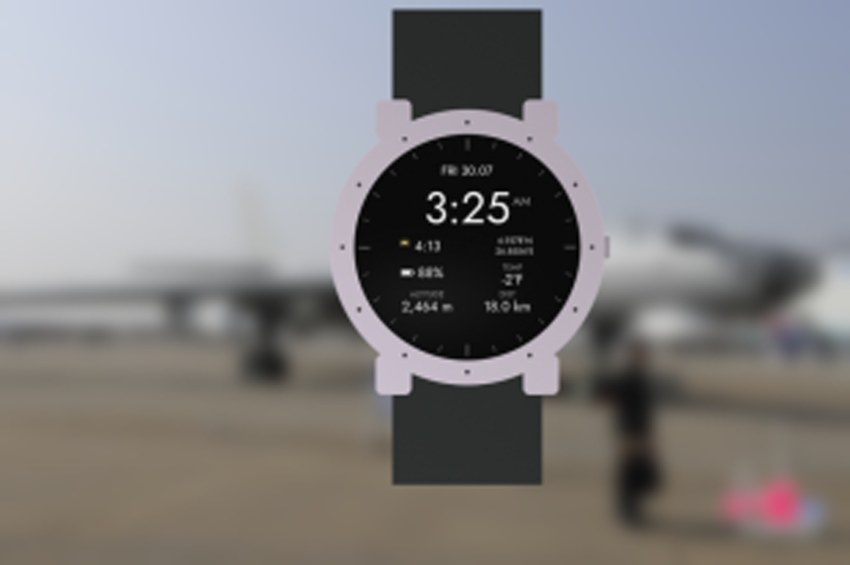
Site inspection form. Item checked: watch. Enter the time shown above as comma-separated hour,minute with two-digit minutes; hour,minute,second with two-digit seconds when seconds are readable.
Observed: 3,25
